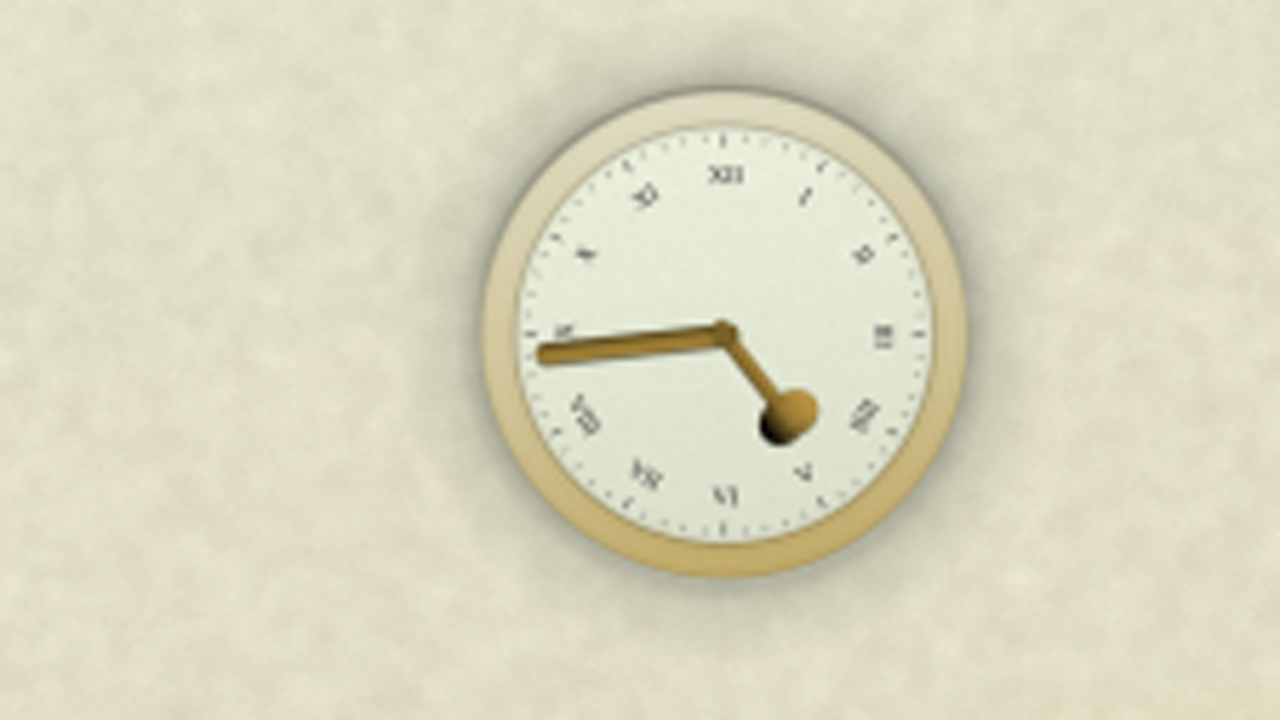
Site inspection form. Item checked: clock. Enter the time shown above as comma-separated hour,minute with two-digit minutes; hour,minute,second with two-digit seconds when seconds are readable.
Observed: 4,44
